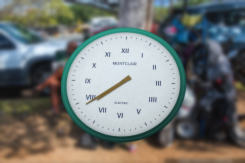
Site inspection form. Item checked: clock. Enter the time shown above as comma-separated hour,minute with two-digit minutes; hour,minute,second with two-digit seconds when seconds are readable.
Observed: 7,39
